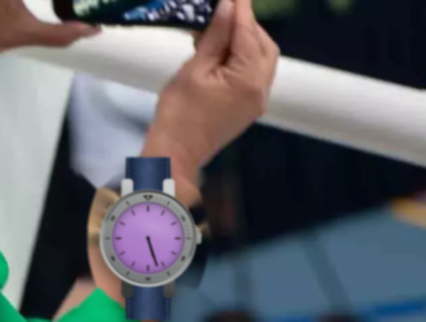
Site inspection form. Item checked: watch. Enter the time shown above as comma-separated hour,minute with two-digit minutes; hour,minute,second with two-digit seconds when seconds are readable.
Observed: 5,27
